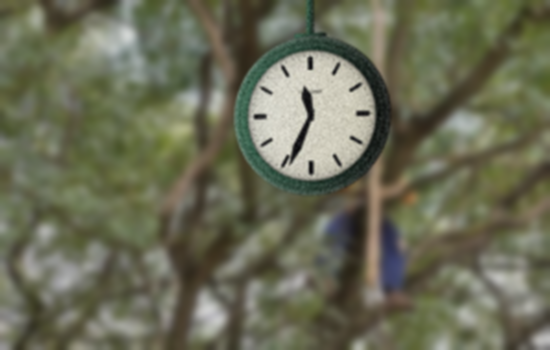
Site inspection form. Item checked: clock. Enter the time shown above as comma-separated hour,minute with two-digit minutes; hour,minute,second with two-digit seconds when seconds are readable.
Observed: 11,34
